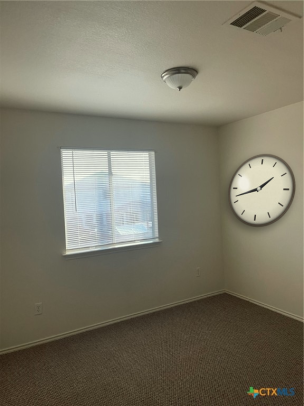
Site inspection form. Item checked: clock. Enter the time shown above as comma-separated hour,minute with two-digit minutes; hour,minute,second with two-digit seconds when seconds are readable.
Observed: 1,42
